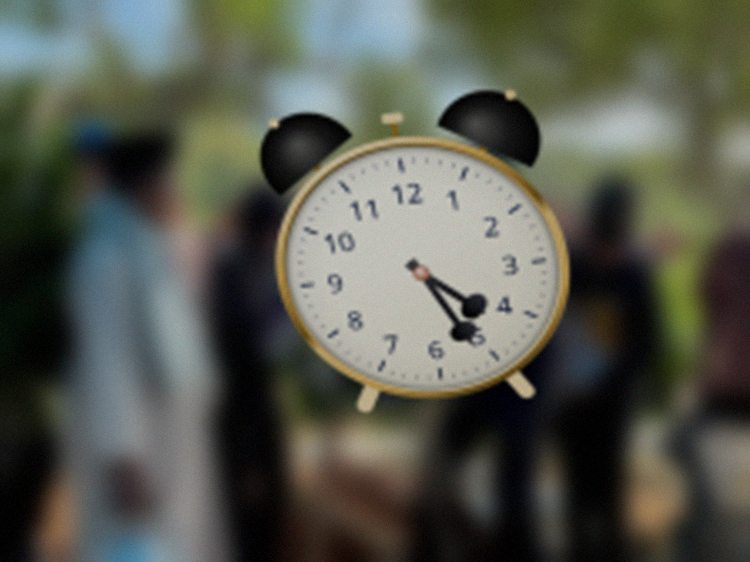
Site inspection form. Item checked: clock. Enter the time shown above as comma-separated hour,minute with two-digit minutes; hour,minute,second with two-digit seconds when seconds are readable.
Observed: 4,26
